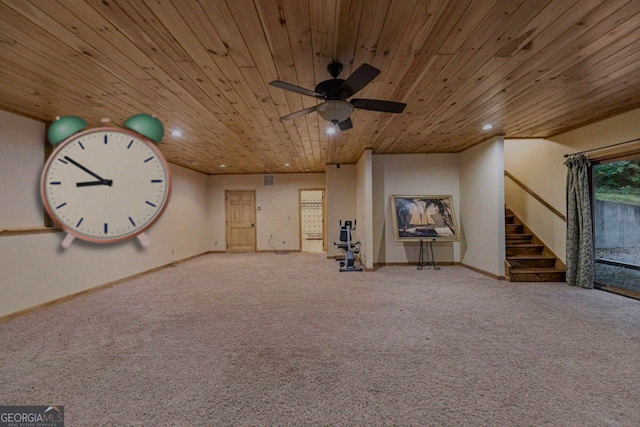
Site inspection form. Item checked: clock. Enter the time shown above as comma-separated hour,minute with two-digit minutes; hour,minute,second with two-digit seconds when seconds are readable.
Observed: 8,51
